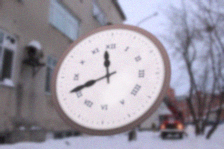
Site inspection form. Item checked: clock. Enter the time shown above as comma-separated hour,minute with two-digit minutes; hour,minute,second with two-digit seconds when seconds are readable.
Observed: 11,41
